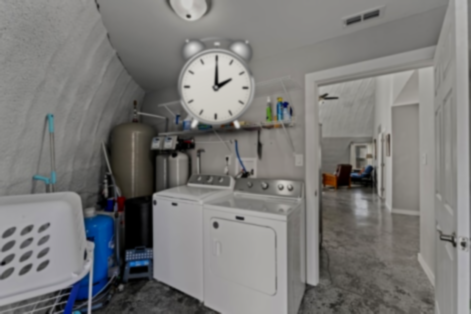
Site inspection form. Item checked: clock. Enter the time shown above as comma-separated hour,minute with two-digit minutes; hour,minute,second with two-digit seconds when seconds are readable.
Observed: 2,00
